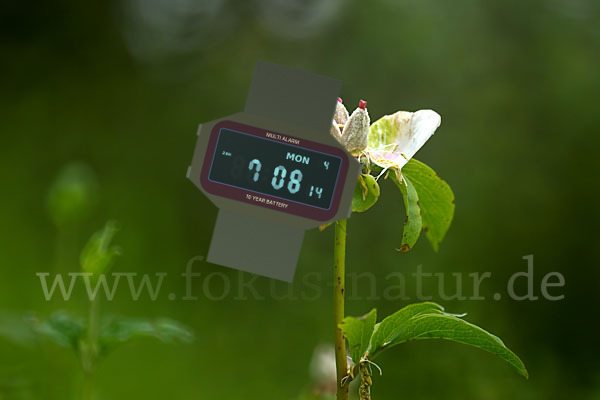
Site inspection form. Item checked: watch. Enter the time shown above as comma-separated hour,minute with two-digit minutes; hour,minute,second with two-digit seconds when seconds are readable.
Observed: 7,08,14
